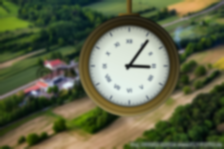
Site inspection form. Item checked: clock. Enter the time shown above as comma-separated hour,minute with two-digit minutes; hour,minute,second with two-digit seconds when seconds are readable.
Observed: 3,06
